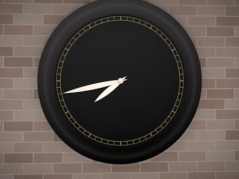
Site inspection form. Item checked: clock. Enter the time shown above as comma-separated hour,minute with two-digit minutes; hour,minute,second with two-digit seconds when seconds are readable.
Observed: 7,43
